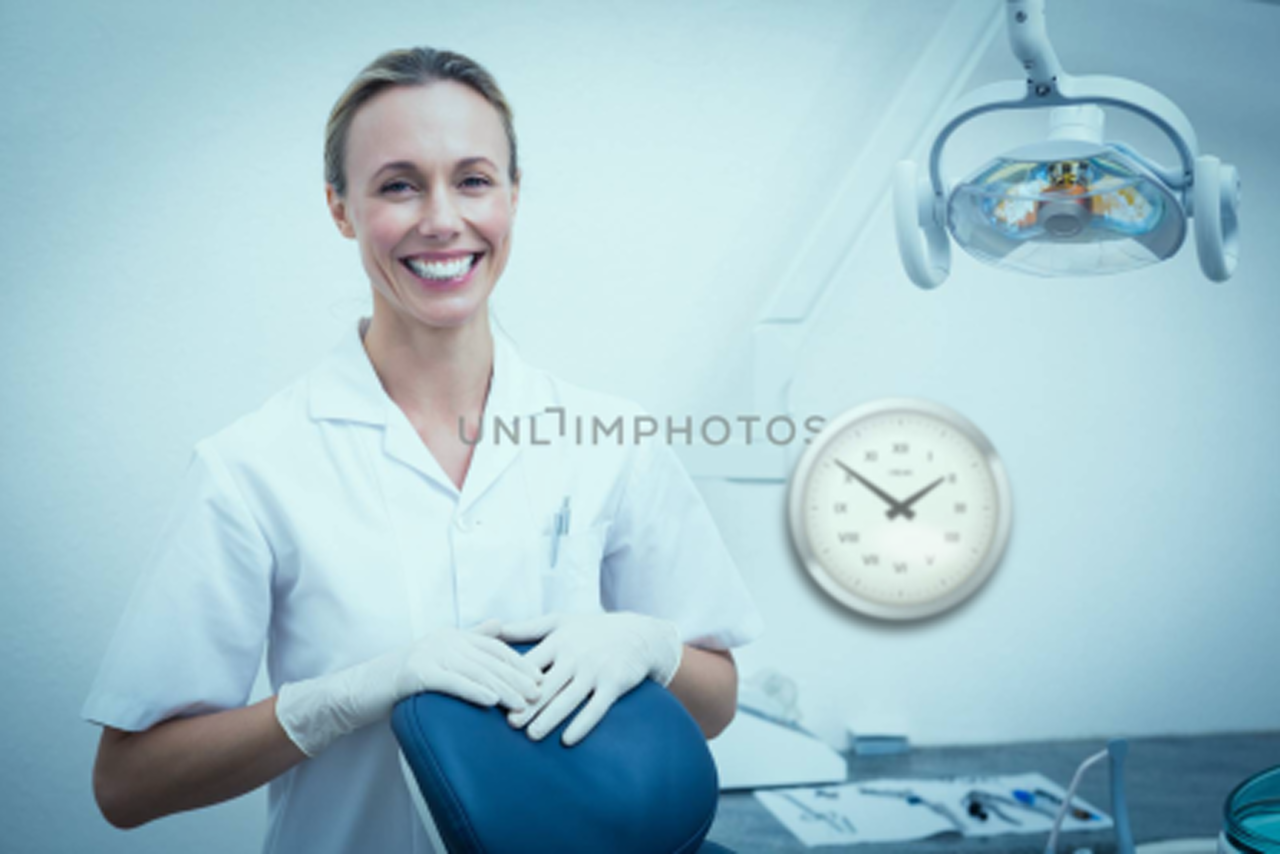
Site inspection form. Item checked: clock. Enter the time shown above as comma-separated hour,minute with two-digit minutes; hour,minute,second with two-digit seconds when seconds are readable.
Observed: 1,51
